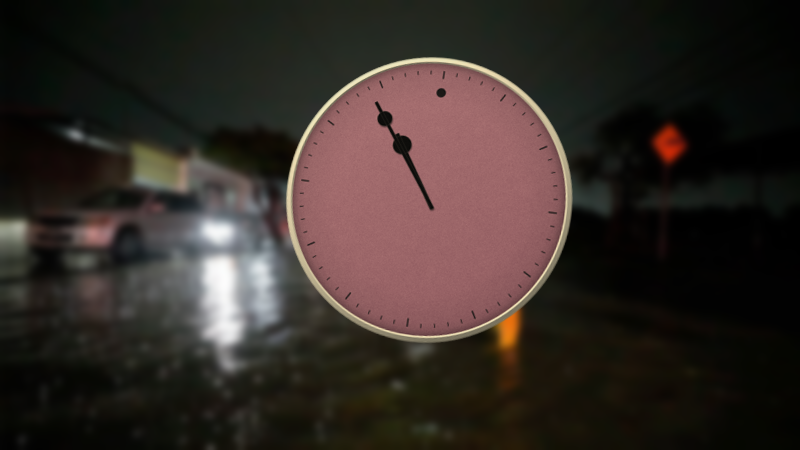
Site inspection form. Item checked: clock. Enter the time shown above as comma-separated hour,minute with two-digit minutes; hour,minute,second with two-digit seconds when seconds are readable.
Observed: 10,54
